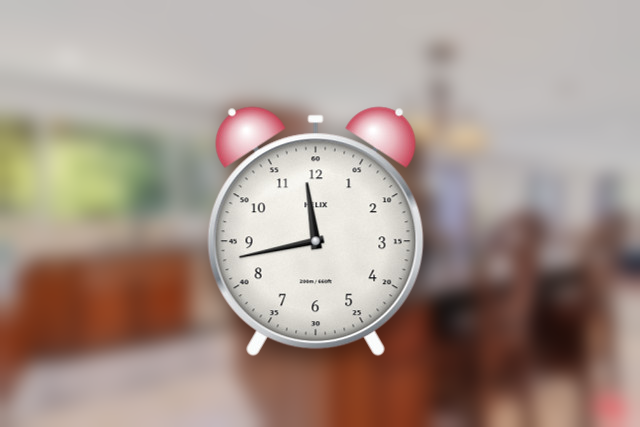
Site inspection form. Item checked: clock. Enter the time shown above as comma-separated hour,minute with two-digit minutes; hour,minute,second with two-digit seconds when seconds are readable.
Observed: 11,43
